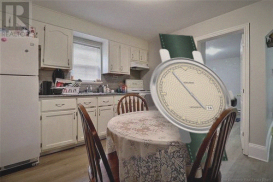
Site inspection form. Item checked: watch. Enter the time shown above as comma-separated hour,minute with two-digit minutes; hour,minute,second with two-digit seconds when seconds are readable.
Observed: 4,55
